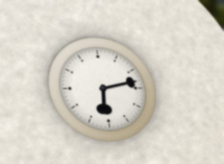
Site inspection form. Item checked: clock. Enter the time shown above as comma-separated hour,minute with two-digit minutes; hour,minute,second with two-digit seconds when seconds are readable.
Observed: 6,13
